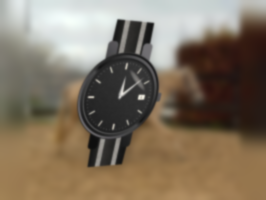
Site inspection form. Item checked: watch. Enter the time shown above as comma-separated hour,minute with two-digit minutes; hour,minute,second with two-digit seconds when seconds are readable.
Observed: 12,08
